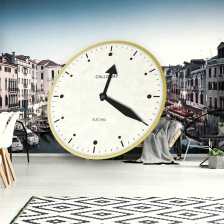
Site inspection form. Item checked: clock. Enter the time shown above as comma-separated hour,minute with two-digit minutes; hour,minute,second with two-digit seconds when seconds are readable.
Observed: 12,20
